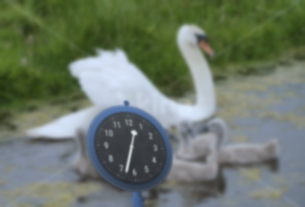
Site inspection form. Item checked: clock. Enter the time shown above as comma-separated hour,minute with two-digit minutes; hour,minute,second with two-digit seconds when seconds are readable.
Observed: 12,33
